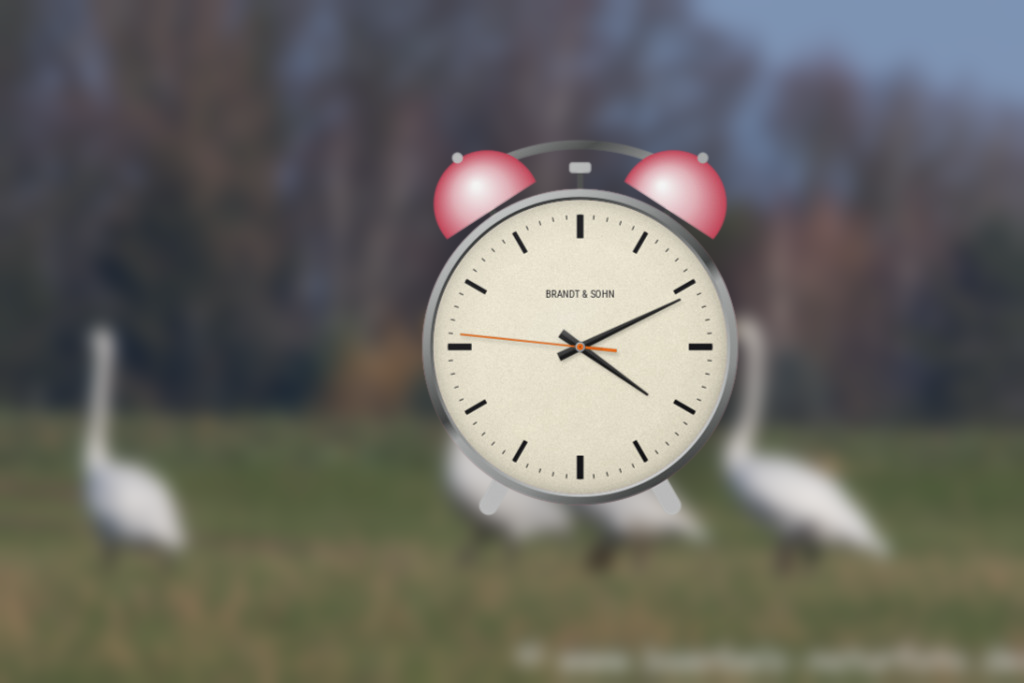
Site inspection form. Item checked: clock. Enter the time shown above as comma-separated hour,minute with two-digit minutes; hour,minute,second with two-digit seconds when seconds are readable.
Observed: 4,10,46
